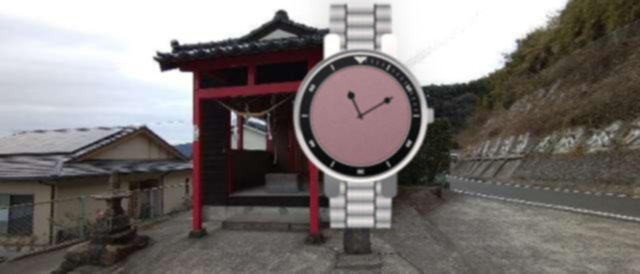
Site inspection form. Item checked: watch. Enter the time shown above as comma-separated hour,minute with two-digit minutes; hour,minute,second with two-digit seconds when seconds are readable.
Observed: 11,10
